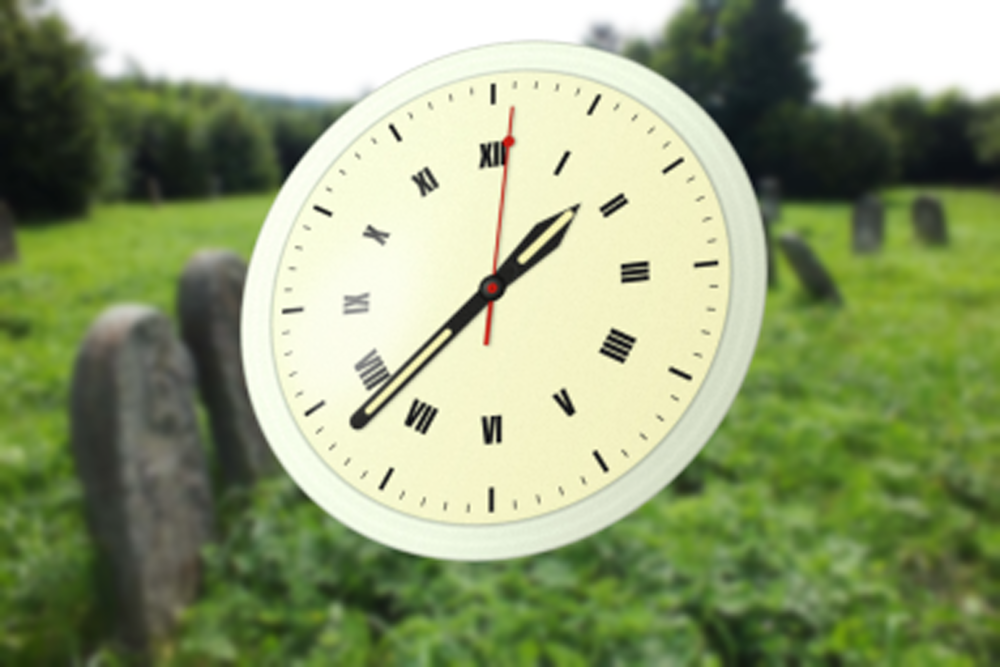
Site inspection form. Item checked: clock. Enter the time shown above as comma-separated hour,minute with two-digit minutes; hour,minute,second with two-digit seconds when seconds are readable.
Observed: 1,38,01
